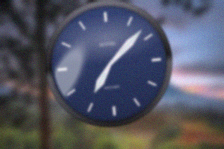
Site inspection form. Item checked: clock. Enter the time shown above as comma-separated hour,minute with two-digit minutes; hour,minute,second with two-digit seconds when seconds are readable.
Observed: 7,08
